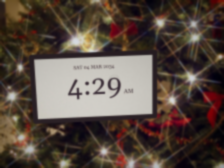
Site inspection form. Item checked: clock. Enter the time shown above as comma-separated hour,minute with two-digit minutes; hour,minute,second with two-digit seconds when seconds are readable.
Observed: 4,29
